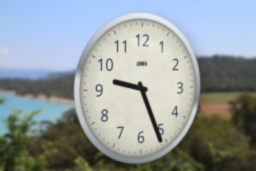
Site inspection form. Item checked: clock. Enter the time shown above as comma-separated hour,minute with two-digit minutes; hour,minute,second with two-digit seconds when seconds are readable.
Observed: 9,26
